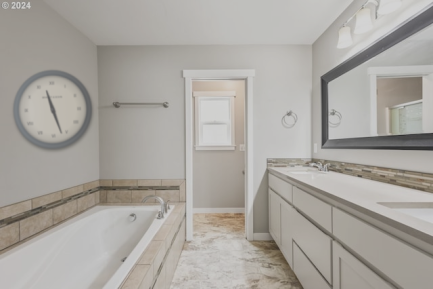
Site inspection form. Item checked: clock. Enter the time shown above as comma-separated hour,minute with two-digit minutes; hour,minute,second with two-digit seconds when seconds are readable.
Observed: 11,27
